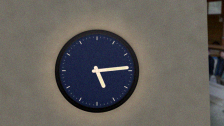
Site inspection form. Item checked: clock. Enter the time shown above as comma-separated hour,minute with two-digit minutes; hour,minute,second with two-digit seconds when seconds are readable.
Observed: 5,14
